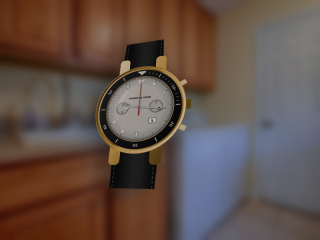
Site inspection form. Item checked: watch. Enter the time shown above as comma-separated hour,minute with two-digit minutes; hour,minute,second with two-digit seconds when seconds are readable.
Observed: 9,16
